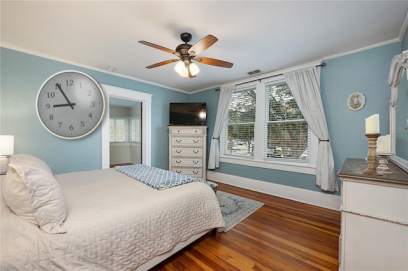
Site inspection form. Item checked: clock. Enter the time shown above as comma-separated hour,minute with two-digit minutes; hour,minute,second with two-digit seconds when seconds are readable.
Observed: 8,55
